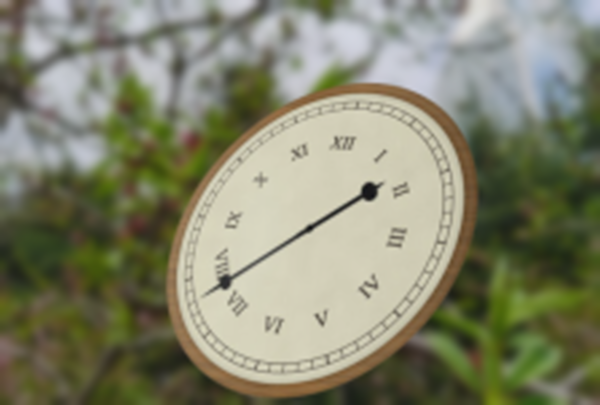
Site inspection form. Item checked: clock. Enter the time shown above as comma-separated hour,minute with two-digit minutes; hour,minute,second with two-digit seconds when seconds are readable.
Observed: 1,38
